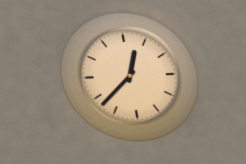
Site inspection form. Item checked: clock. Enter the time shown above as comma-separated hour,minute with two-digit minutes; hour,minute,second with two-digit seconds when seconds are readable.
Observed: 12,38
